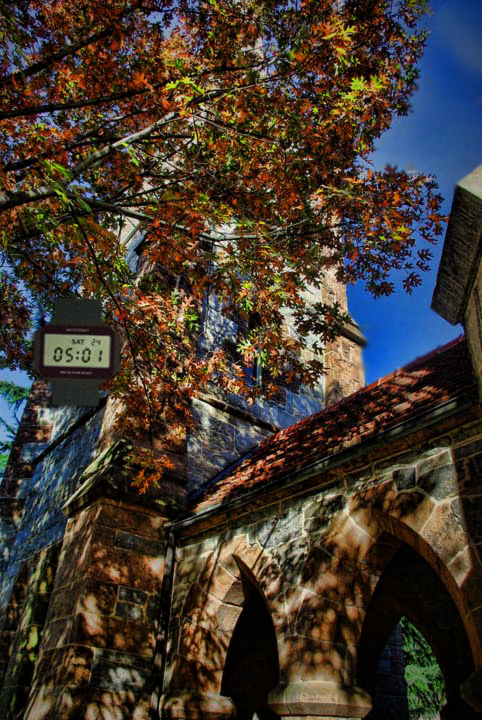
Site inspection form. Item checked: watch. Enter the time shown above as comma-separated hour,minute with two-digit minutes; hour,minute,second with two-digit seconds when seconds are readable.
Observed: 5,01
